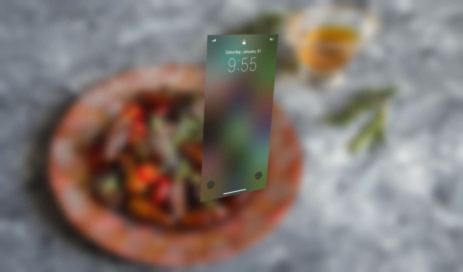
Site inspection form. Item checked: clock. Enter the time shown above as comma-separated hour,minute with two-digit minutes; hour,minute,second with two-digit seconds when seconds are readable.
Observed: 9,55
